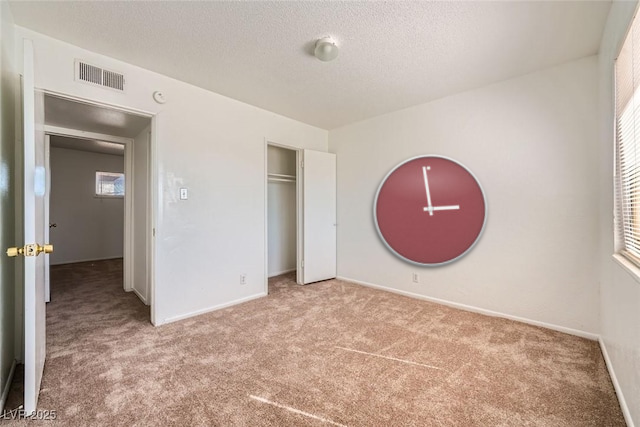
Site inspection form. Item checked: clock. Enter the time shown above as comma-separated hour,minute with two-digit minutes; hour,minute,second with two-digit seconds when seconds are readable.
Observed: 2,59
